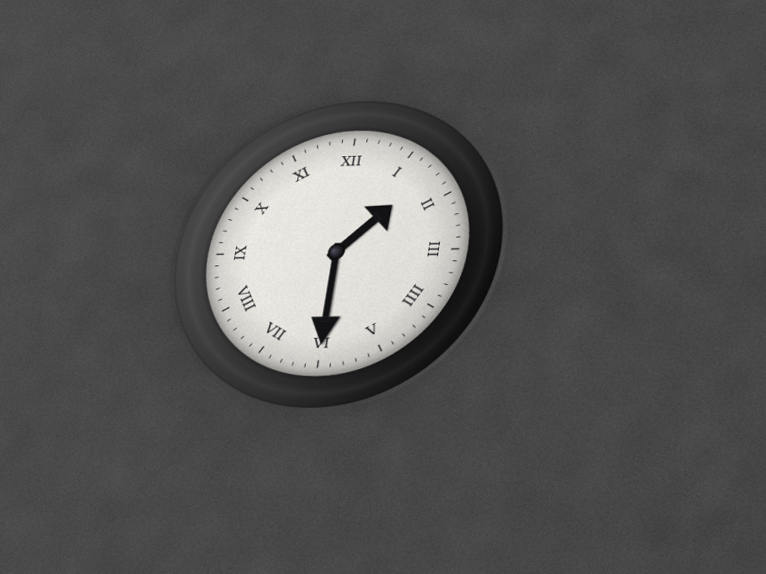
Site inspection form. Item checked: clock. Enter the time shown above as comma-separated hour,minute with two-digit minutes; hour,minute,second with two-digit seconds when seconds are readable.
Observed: 1,30
